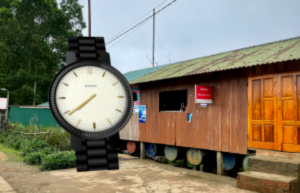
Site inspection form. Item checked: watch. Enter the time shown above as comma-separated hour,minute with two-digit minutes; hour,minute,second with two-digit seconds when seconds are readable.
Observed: 7,39
